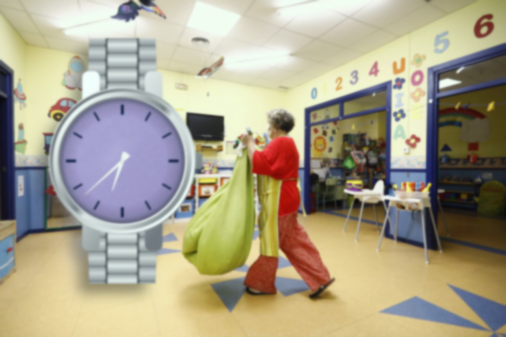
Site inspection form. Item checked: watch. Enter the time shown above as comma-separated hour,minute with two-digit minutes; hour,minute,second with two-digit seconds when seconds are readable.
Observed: 6,38
